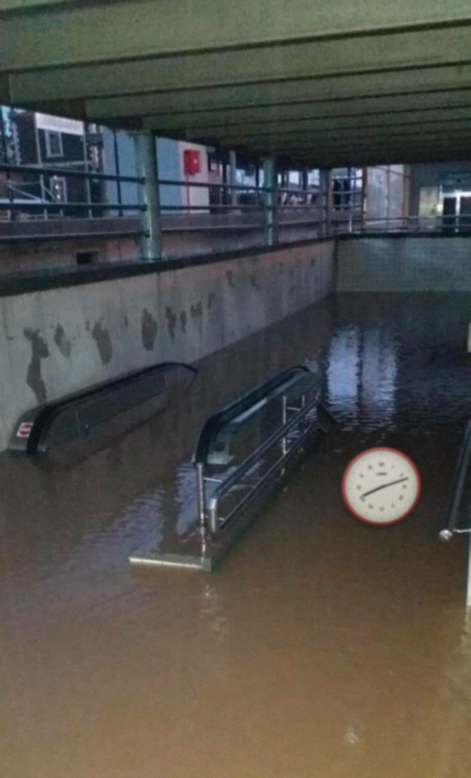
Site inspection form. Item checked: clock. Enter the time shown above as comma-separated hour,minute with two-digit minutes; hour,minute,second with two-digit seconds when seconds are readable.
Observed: 8,12
